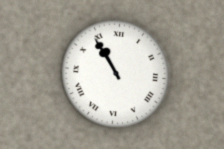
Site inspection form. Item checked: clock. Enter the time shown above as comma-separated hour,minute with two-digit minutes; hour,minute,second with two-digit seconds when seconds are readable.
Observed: 10,54
